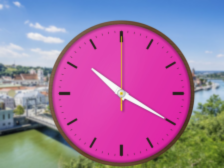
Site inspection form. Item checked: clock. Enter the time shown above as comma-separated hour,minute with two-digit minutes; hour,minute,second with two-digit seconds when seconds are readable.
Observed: 10,20,00
